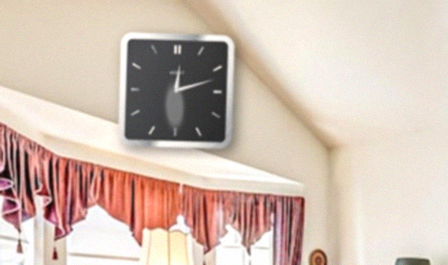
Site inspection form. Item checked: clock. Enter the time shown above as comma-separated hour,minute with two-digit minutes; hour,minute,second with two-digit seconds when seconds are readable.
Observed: 12,12
